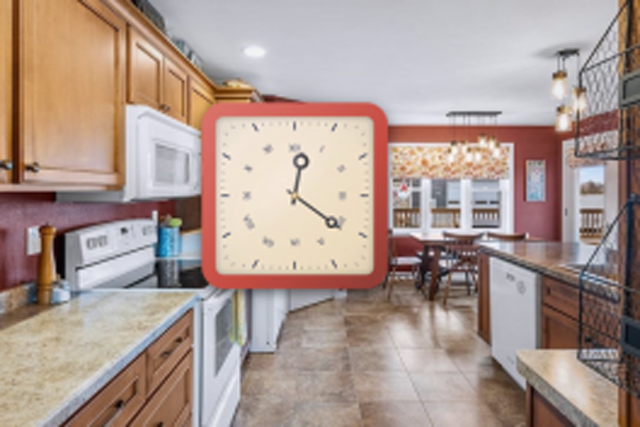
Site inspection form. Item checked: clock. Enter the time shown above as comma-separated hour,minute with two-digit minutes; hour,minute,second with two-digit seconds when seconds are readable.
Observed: 12,21
